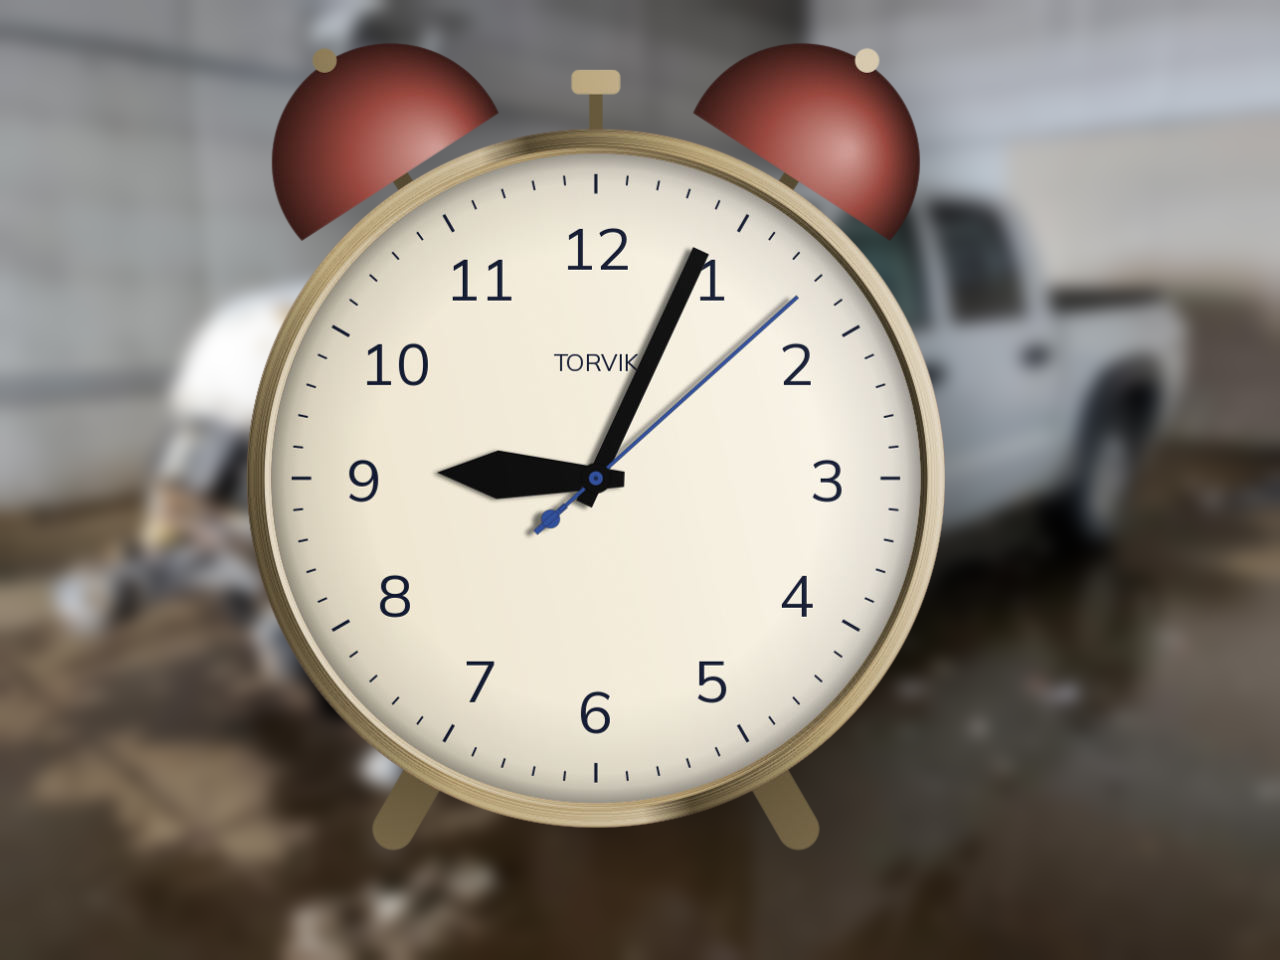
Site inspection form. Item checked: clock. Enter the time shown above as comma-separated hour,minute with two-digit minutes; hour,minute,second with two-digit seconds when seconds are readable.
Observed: 9,04,08
